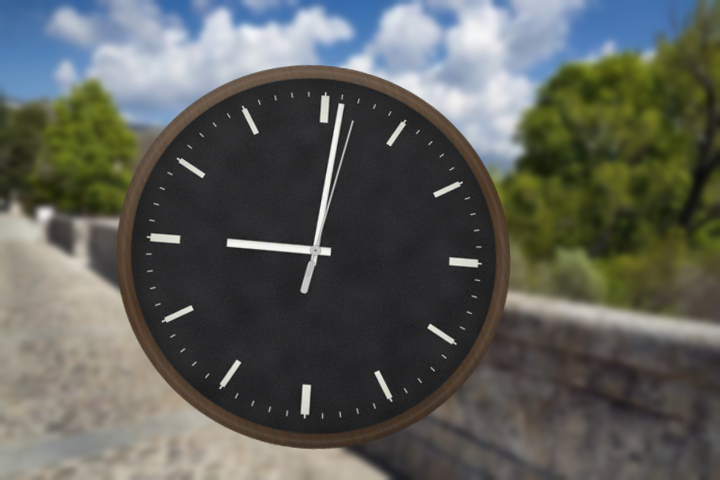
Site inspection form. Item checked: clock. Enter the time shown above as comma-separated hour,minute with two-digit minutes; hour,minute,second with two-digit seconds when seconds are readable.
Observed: 9,01,02
